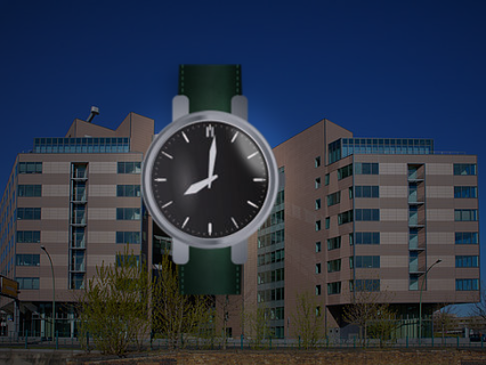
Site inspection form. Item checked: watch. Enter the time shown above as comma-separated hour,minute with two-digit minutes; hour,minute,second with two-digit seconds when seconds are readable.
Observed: 8,01
